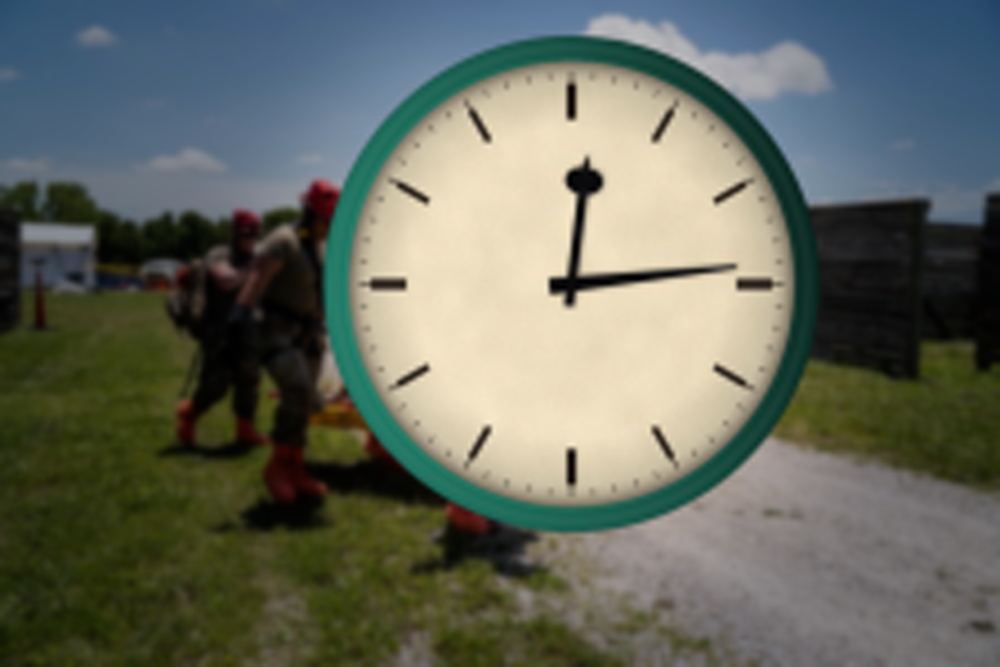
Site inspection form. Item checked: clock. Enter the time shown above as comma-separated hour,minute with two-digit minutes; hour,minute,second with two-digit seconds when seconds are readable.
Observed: 12,14
